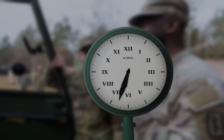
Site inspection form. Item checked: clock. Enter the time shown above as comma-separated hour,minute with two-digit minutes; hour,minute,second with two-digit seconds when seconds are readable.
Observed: 6,33
